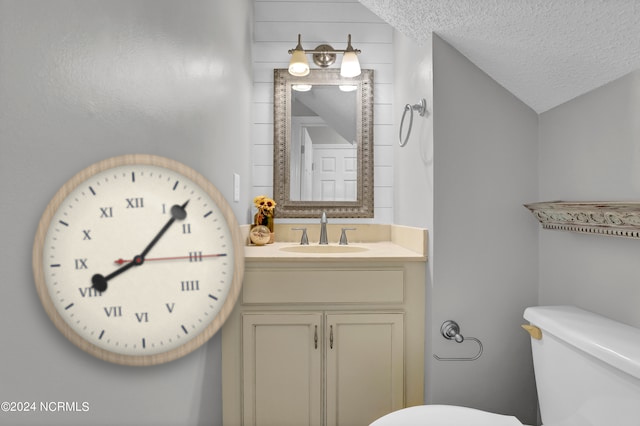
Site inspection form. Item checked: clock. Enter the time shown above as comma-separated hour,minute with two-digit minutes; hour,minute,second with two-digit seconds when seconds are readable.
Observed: 8,07,15
